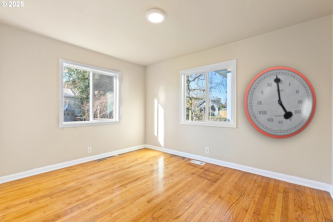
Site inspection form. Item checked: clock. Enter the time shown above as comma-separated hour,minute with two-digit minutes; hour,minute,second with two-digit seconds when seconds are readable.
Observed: 4,59
